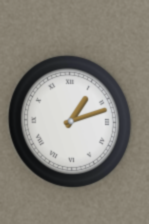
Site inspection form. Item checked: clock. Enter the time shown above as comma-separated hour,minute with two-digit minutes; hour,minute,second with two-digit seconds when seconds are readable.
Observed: 1,12
